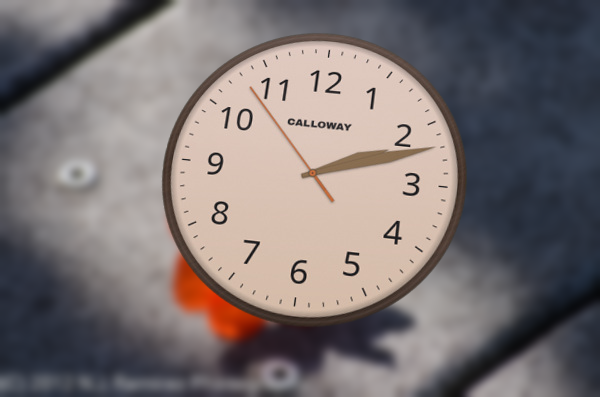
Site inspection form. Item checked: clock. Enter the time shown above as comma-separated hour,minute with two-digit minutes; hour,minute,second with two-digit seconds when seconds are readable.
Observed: 2,11,53
